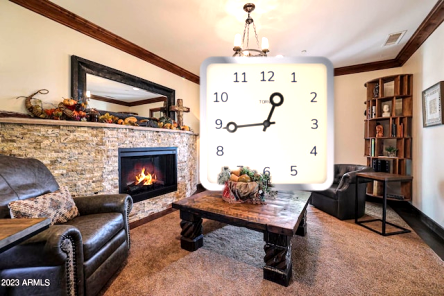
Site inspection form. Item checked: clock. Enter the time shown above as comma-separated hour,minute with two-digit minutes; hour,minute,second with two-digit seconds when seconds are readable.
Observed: 12,44
